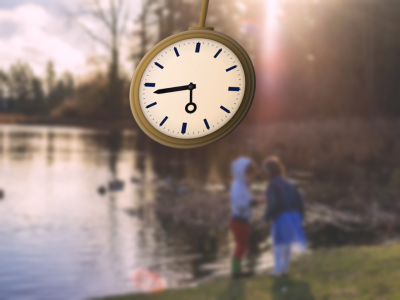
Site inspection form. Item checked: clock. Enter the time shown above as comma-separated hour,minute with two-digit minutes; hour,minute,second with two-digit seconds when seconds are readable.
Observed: 5,43
